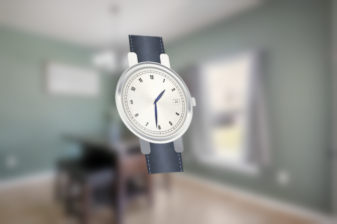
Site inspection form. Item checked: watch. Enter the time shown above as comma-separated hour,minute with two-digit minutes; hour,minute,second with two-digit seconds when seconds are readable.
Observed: 1,31
